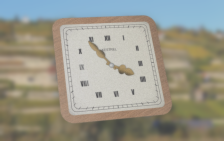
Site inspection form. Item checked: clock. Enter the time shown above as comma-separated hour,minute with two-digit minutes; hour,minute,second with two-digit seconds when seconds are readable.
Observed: 3,54
